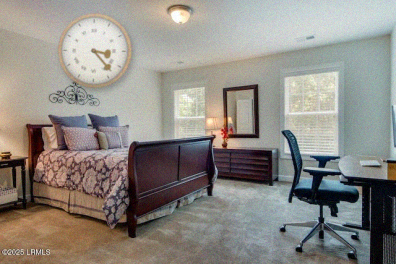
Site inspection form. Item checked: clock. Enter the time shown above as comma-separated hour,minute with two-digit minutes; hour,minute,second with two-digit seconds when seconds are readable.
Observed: 3,23
